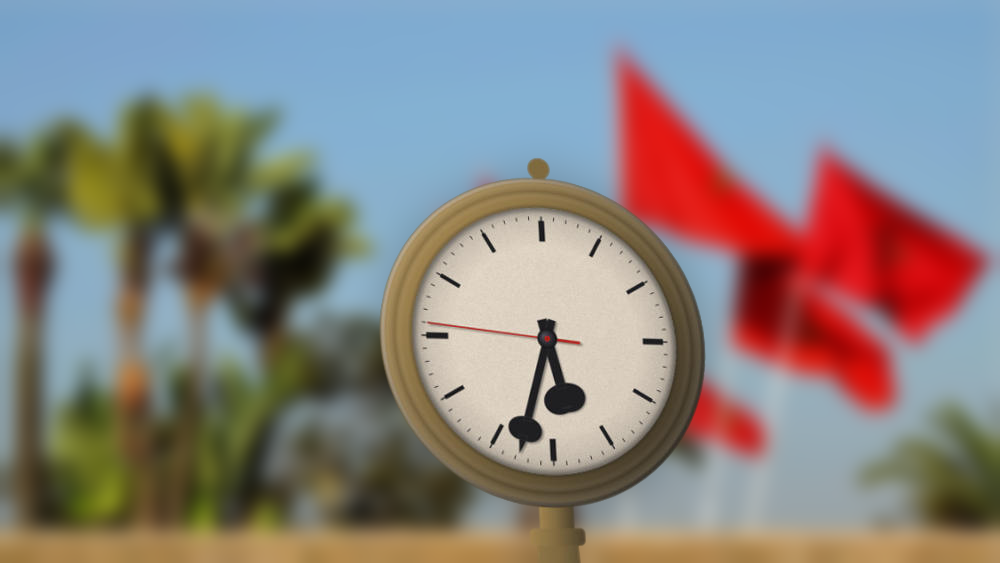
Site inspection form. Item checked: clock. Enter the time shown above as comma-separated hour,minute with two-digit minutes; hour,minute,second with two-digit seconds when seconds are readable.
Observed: 5,32,46
